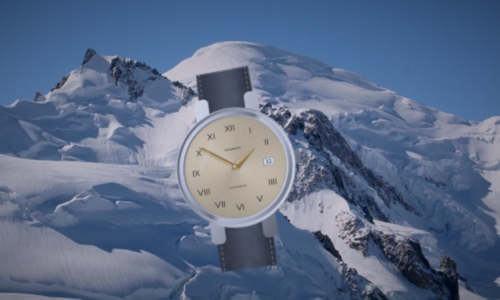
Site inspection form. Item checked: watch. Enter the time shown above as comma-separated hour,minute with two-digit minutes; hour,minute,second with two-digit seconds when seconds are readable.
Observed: 1,51
